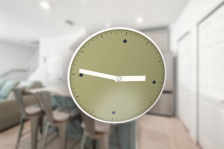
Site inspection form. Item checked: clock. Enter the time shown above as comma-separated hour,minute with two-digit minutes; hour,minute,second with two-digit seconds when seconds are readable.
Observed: 2,46
